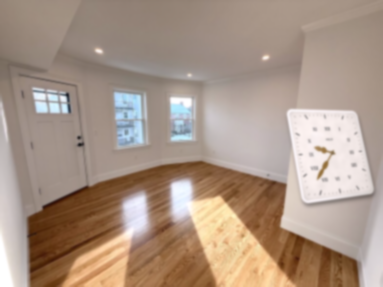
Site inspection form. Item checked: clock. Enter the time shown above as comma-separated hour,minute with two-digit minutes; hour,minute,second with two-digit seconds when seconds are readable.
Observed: 9,37
